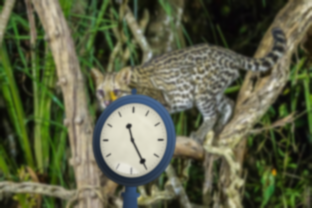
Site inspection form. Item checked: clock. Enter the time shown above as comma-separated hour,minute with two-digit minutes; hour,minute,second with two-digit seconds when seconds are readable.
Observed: 11,25
